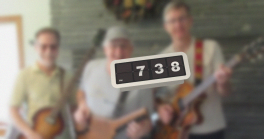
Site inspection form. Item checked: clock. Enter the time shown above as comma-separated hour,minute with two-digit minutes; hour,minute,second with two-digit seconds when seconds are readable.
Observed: 7,38
